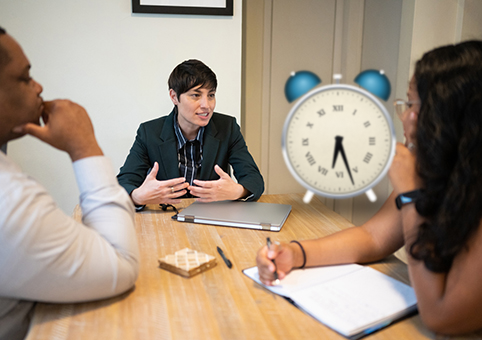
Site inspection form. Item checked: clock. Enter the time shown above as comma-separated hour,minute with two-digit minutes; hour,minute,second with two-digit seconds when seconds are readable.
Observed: 6,27
